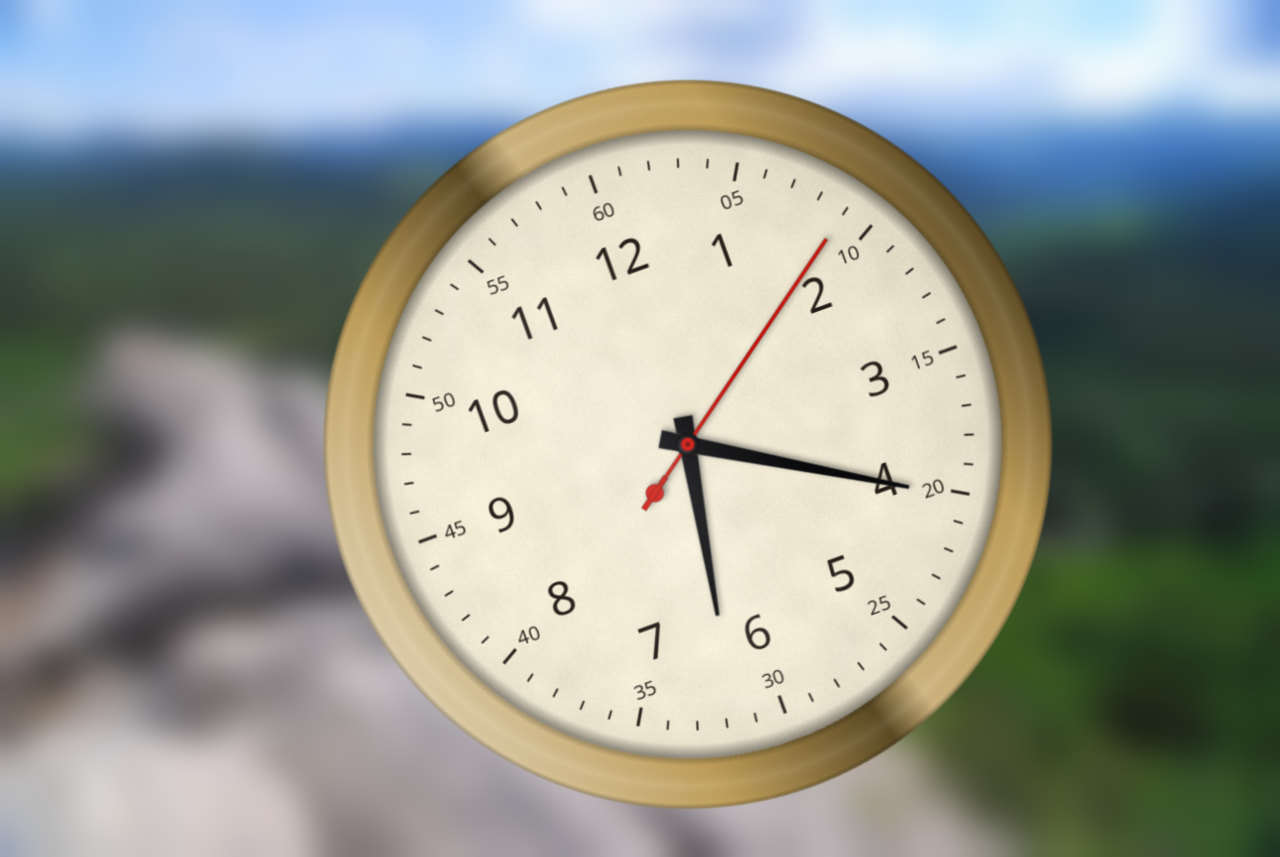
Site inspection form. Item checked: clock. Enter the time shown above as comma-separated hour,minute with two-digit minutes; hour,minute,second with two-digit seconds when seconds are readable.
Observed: 6,20,09
